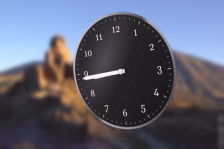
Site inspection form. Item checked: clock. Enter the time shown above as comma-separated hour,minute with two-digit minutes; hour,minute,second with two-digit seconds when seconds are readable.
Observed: 8,44
